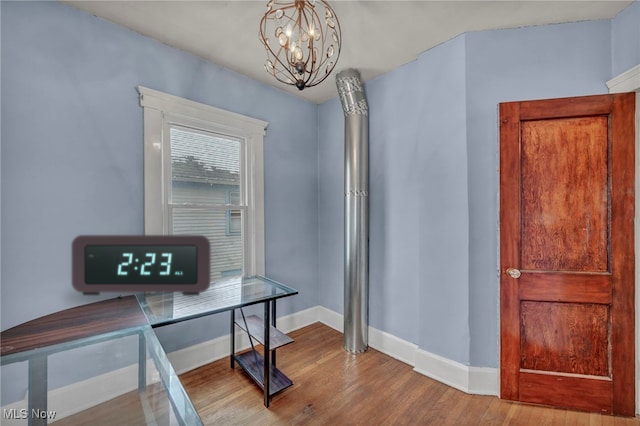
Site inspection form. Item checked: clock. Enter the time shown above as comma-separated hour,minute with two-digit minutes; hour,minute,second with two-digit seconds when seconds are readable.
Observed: 2,23
